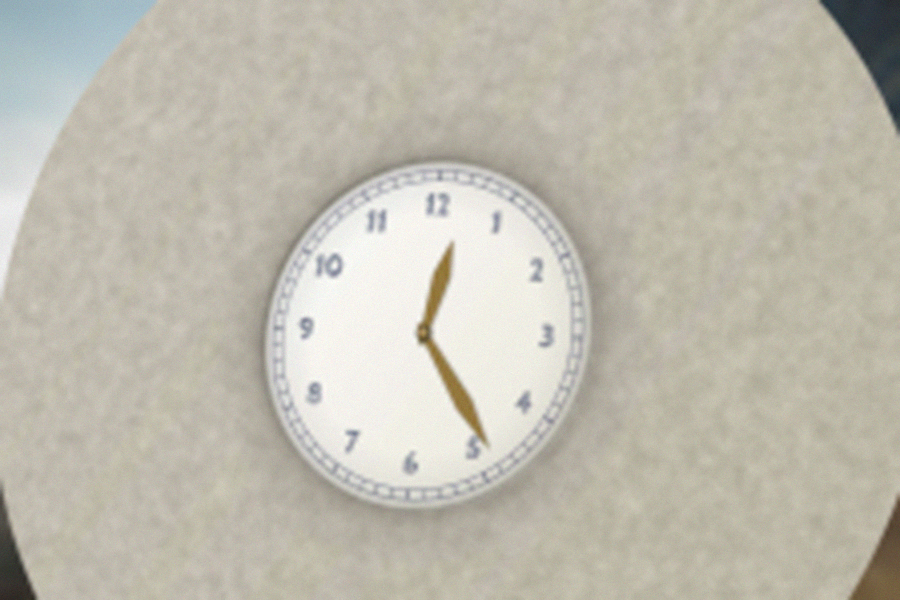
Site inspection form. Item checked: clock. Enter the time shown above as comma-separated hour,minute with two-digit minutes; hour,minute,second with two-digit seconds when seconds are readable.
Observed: 12,24
